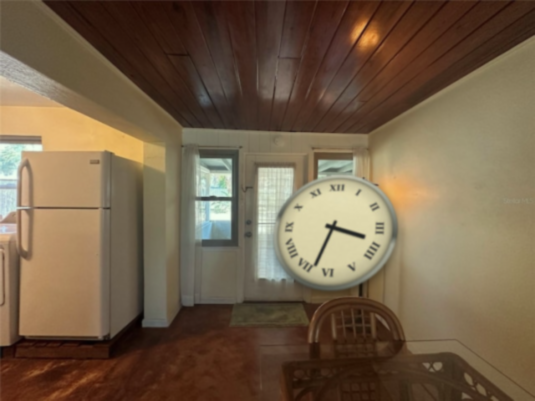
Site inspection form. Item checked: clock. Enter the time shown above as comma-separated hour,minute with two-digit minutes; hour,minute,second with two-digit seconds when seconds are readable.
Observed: 3,33
